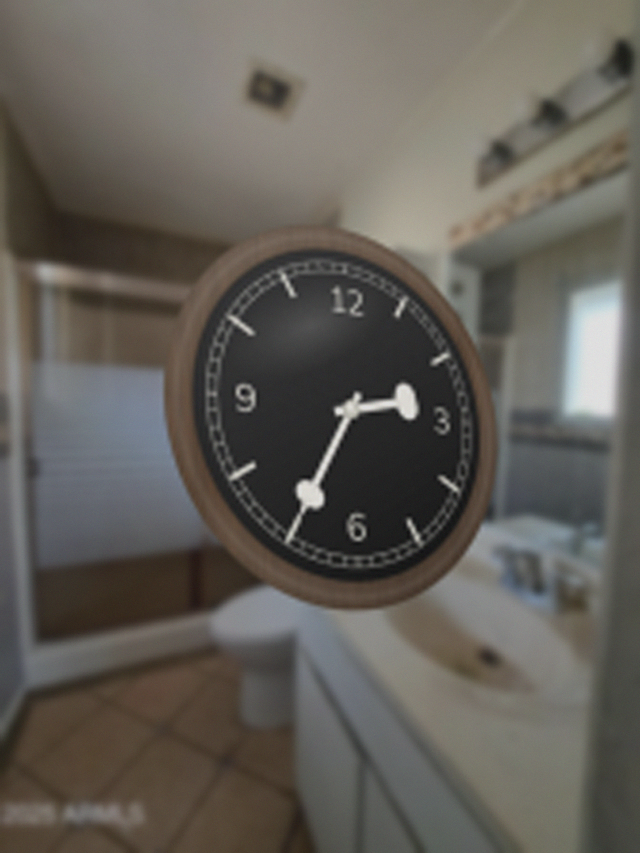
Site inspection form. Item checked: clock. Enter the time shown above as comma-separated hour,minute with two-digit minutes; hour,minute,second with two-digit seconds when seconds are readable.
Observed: 2,35
